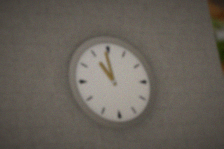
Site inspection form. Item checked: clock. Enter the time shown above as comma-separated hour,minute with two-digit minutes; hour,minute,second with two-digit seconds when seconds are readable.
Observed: 10,59
